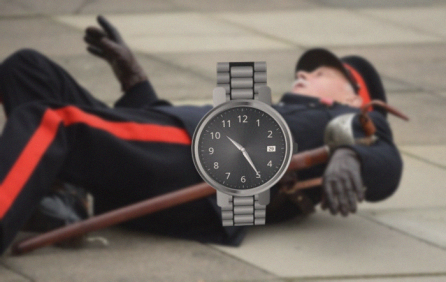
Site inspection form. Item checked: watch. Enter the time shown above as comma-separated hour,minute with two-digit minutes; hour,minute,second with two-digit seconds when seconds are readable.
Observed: 10,25
